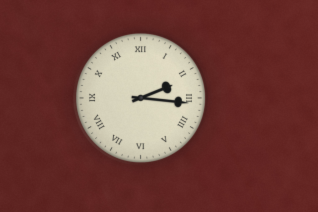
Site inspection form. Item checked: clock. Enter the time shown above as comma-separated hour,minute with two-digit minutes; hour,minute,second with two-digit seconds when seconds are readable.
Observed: 2,16
